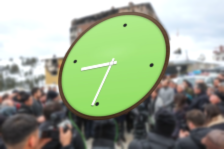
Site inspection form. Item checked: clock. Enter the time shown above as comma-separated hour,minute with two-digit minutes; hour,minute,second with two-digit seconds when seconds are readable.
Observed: 8,31
